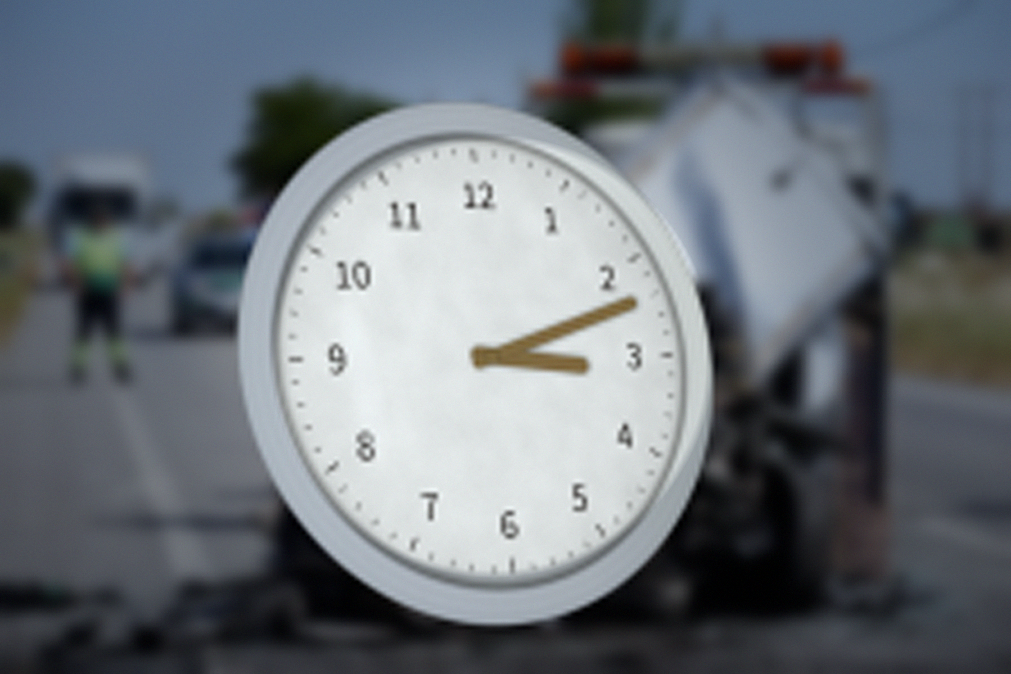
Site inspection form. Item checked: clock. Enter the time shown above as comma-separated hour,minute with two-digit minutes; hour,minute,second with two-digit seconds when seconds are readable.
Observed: 3,12
